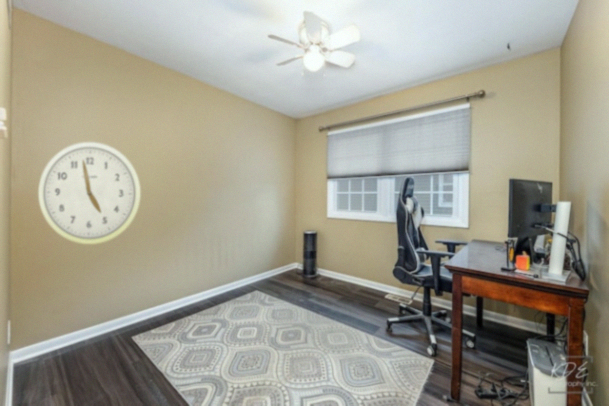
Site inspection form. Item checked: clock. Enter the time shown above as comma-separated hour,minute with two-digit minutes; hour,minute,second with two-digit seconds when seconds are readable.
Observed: 4,58
